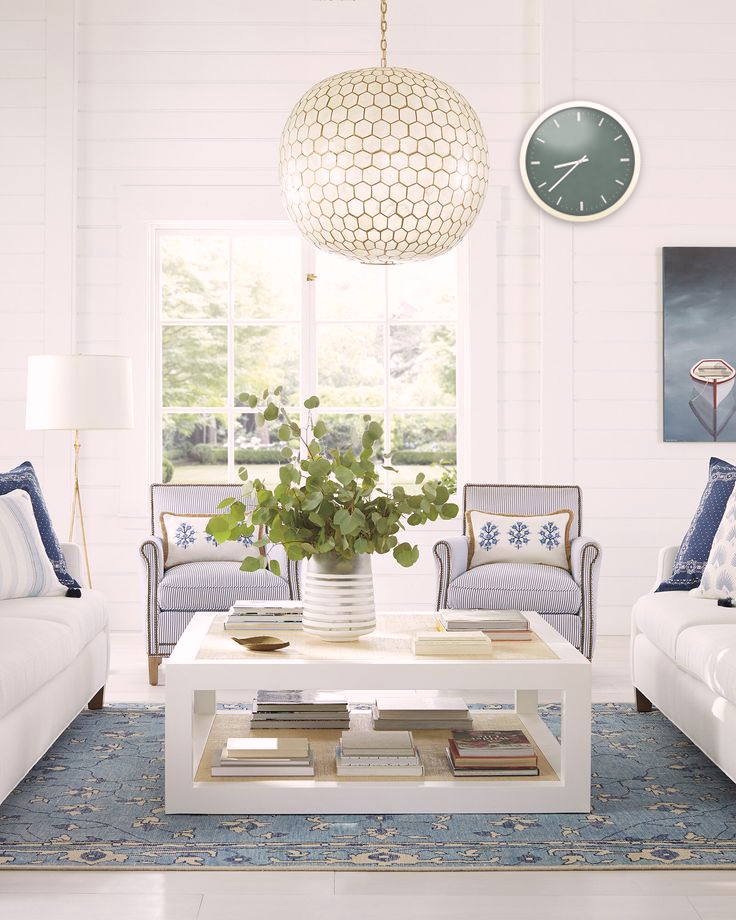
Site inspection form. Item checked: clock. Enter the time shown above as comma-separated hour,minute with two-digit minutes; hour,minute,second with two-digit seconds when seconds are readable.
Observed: 8,38
